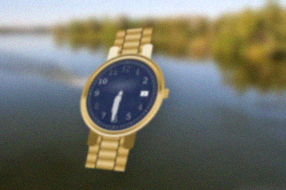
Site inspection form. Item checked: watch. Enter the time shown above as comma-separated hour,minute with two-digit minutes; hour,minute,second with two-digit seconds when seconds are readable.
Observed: 6,31
